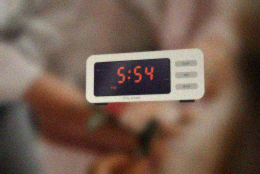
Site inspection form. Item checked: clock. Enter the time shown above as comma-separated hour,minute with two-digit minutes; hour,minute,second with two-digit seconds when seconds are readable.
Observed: 5,54
